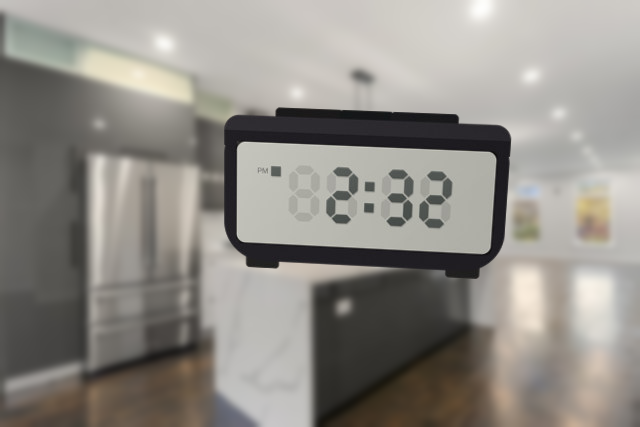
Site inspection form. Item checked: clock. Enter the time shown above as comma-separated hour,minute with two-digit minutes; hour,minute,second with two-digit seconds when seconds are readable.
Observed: 2,32
